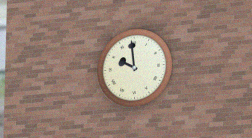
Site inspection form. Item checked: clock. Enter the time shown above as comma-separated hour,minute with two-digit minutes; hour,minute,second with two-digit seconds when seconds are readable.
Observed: 9,59
